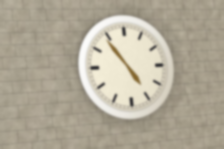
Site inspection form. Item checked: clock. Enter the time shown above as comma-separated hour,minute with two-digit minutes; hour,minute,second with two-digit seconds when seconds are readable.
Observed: 4,54
